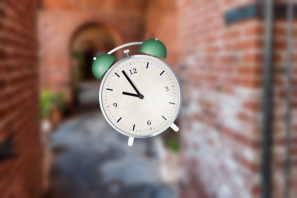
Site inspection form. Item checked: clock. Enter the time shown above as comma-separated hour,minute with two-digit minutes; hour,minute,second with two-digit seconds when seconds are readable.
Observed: 9,57
